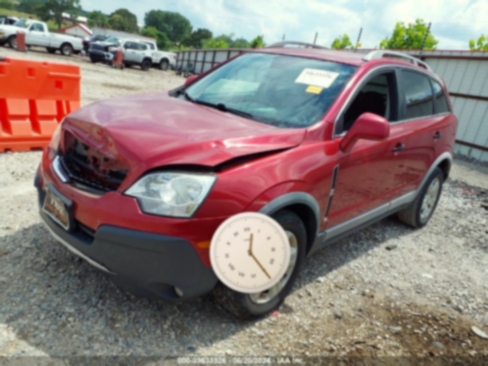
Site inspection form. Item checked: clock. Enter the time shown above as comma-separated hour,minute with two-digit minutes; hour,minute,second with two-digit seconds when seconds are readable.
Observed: 12,25
